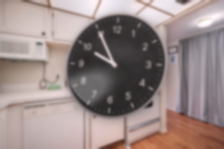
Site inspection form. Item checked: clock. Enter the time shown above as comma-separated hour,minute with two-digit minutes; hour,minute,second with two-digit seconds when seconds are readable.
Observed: 9,55
